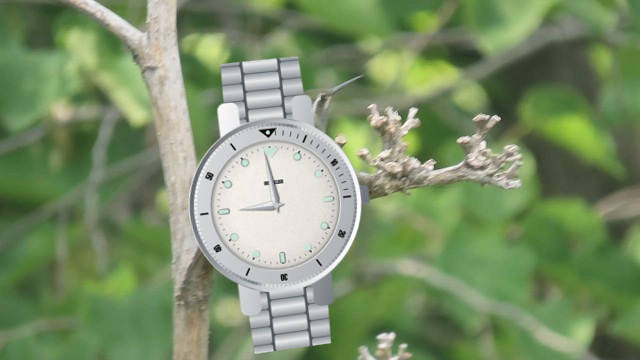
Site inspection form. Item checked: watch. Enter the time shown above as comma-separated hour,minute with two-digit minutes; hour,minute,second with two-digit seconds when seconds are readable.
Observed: 8,59
